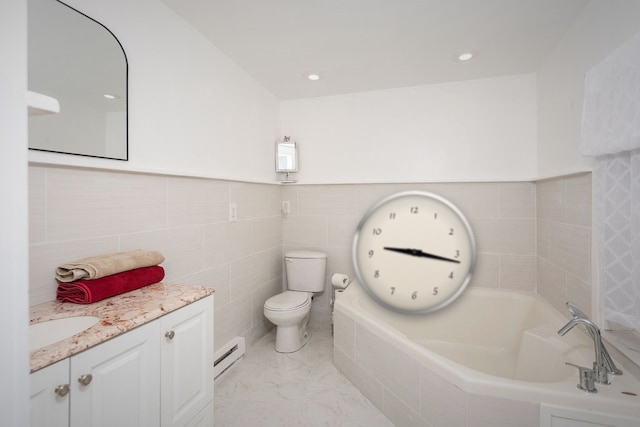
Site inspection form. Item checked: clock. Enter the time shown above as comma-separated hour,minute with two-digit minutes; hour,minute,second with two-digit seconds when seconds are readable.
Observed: 9,17
